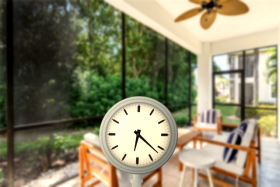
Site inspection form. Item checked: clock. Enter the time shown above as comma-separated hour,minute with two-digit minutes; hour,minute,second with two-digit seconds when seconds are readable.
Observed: 6,22
